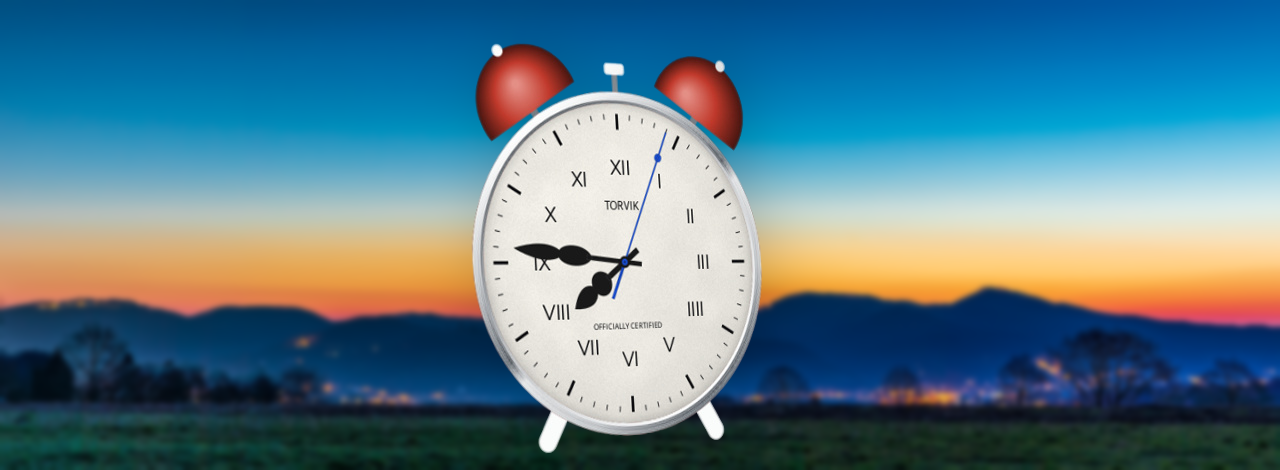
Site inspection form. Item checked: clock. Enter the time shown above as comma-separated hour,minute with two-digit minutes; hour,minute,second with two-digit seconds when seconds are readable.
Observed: 7,46,04
